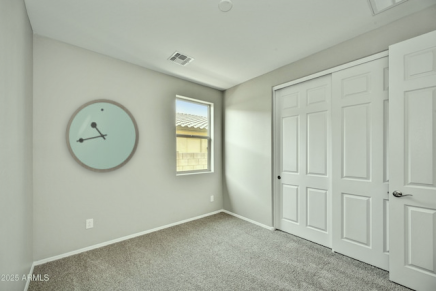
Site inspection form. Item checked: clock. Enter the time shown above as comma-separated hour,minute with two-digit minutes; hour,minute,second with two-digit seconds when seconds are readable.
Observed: 10,43
